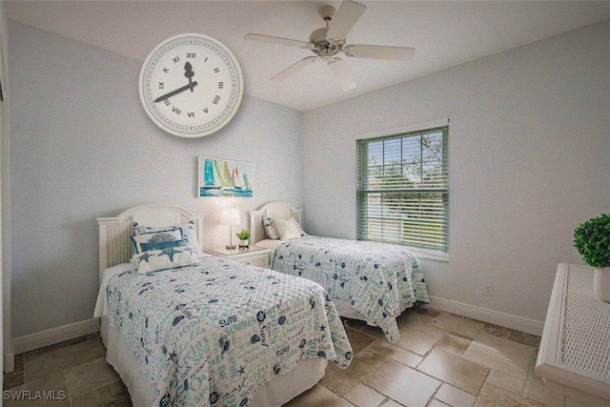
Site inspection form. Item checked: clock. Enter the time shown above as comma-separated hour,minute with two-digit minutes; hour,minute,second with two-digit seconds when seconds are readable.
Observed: 11,41
